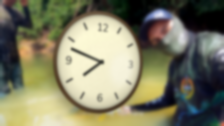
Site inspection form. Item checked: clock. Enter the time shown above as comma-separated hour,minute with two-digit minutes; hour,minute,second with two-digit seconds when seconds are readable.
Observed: 7,48
